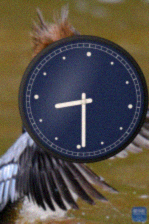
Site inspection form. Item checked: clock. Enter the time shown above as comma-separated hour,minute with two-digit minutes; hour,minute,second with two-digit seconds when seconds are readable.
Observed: 8,29
